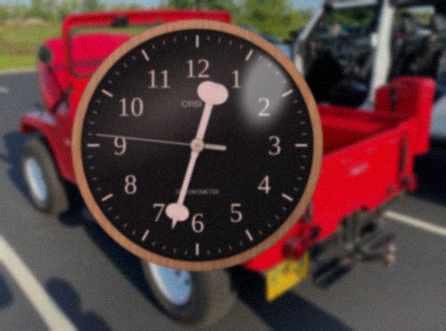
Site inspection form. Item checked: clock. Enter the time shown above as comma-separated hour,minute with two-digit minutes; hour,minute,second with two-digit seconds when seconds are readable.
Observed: 12,32,46
